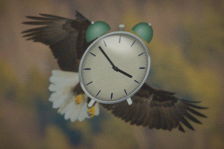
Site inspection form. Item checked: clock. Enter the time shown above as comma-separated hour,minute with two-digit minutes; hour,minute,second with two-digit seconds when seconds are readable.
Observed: 3,53
